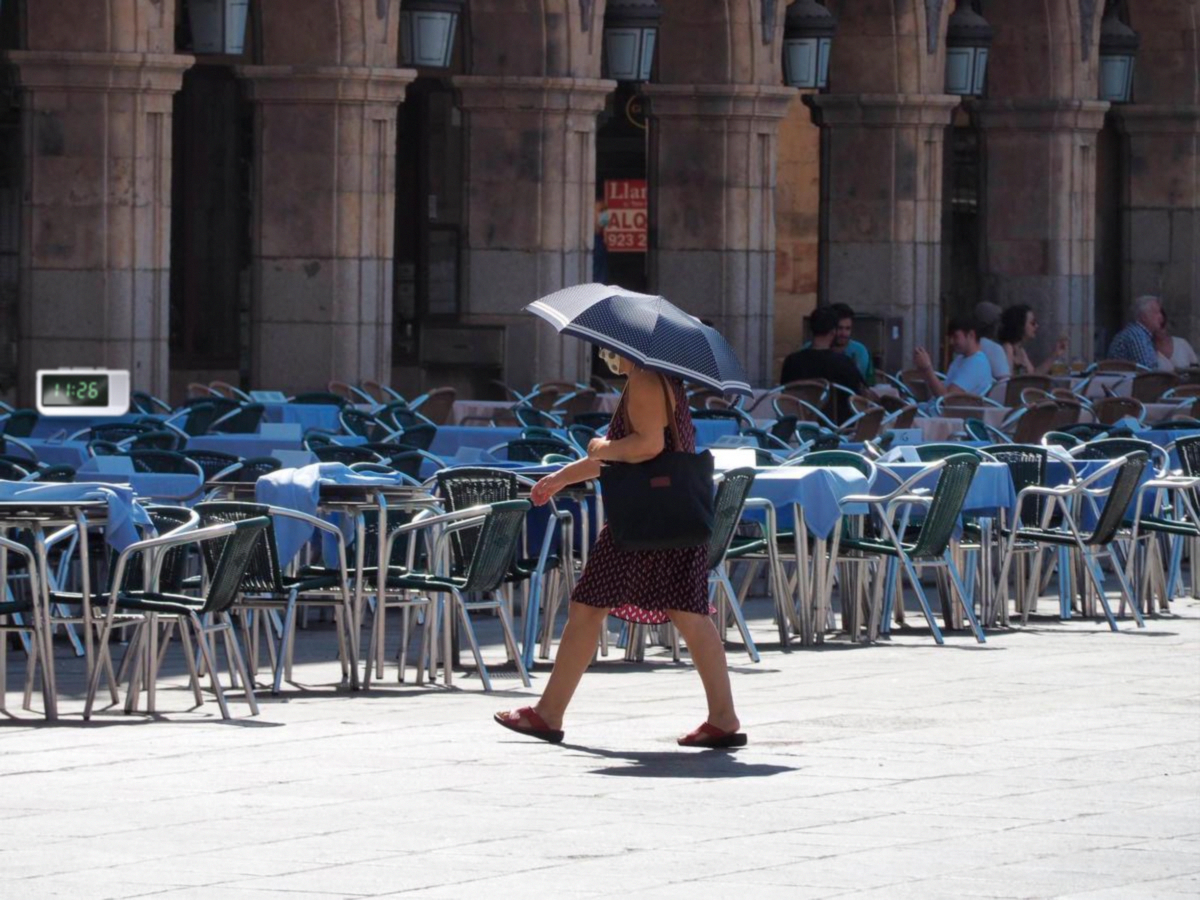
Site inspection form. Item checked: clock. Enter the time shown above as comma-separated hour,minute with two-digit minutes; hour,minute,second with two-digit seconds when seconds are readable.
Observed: 11,26
